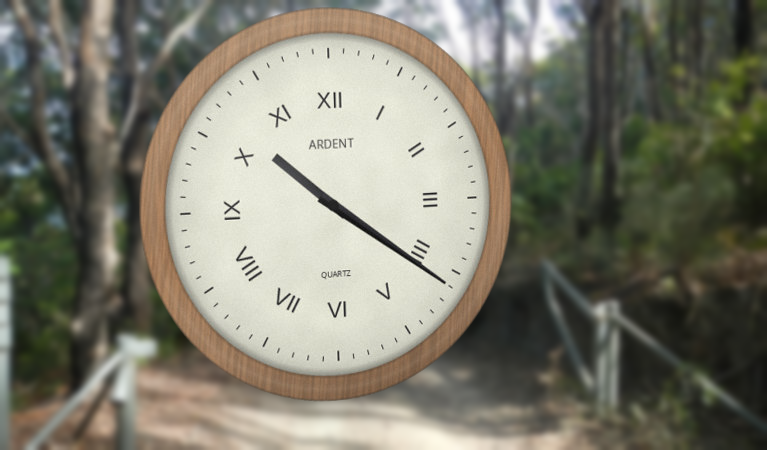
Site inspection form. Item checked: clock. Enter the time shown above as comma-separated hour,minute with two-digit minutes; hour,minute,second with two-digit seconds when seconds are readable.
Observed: 10,21
